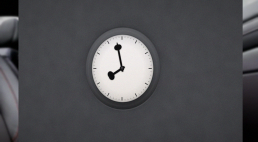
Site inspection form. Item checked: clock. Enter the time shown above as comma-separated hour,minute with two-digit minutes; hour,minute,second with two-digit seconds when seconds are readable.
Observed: 7,58
